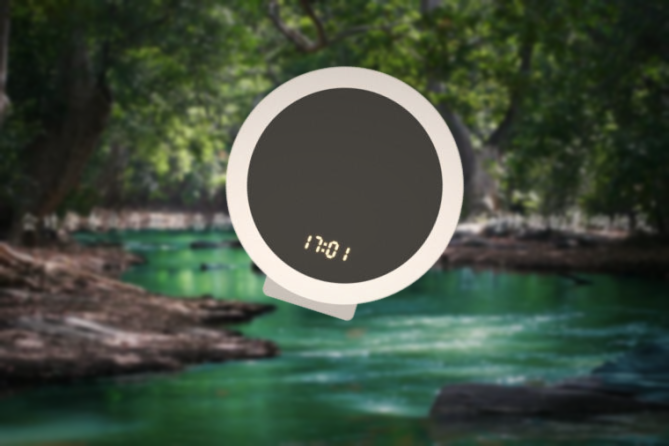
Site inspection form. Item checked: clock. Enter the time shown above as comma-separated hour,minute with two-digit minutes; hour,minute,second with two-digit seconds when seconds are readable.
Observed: 17,01
